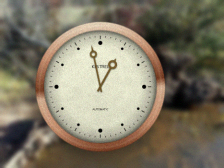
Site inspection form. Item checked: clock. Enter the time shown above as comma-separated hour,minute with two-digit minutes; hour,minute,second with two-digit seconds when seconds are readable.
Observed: 12,58
